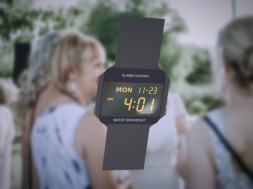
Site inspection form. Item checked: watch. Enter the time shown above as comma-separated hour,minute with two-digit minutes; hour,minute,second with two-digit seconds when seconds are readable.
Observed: 4,01
